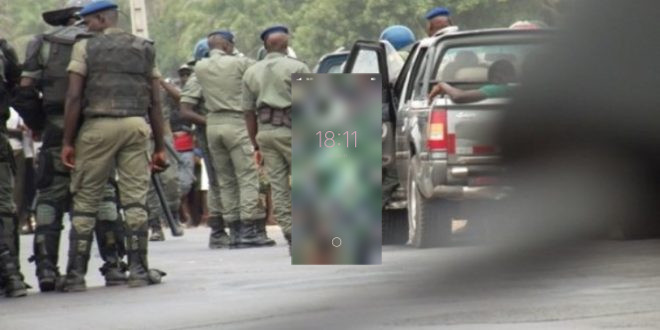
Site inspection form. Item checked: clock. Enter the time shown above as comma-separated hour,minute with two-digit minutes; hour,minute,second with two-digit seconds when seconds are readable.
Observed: 18,11
